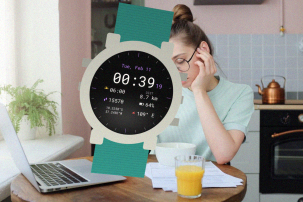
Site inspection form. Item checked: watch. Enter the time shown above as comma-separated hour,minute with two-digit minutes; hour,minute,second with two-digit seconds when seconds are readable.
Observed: 0,39
